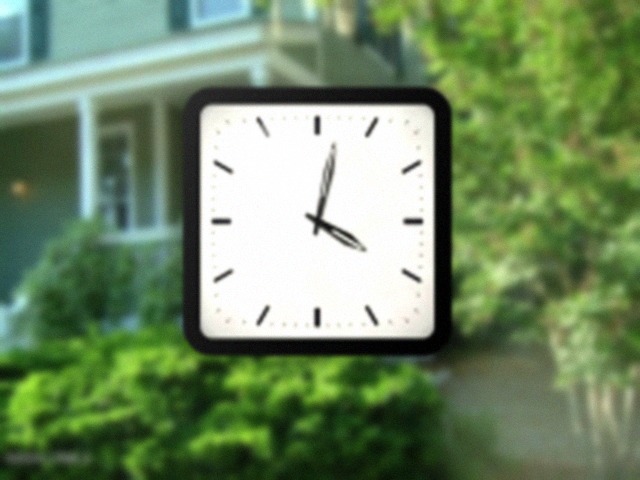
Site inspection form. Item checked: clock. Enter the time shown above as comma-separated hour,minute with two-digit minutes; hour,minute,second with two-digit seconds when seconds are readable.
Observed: 4,02
